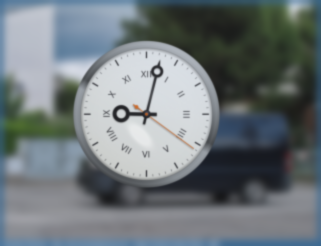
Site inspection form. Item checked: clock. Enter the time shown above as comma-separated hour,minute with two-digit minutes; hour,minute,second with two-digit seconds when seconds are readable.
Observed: 9,02,21
